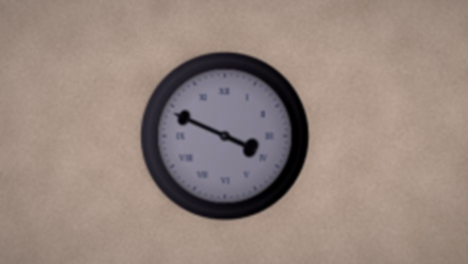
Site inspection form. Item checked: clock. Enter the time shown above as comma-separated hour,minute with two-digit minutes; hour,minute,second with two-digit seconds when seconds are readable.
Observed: 3,49
